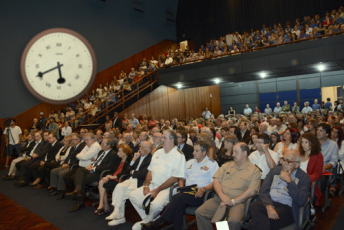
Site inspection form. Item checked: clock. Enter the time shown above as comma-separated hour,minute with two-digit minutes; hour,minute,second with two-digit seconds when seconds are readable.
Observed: 5,41
